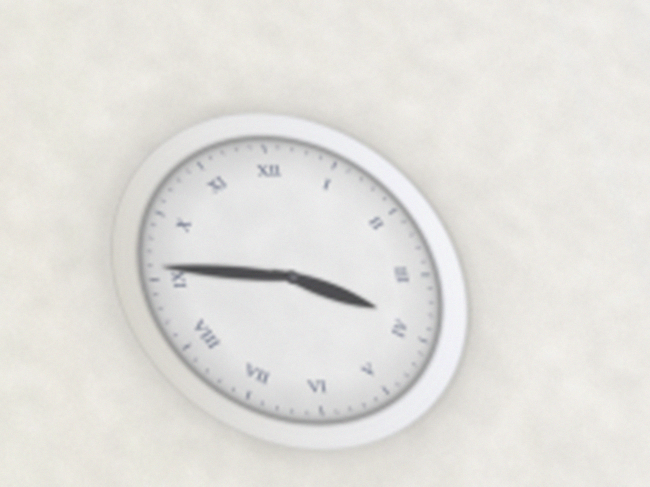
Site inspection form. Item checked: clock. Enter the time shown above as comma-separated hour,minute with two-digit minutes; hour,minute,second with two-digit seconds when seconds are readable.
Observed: 3,46
